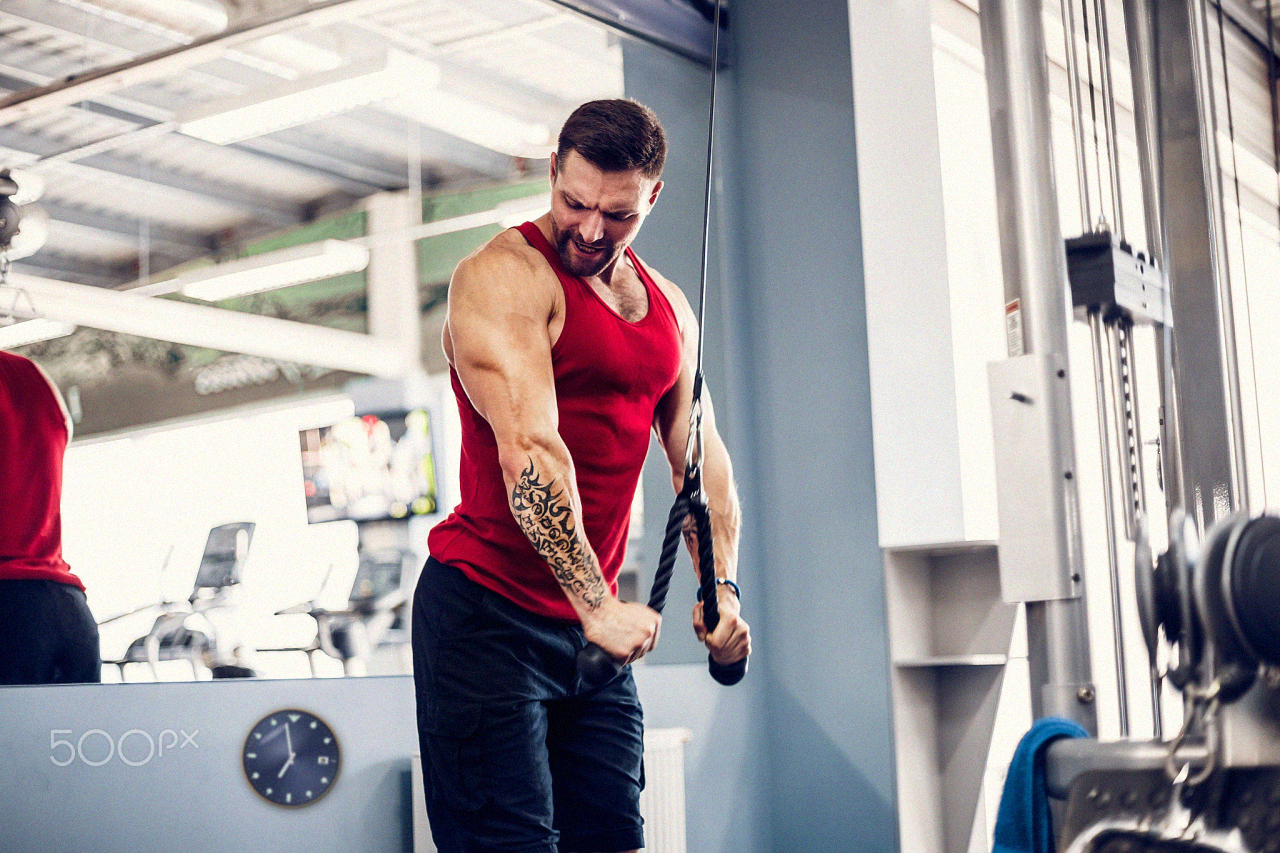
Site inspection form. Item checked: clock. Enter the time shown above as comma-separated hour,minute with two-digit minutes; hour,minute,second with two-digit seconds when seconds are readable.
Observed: 6,58
